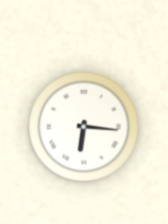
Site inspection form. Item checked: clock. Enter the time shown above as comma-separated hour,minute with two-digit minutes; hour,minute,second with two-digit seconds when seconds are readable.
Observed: 6,16
